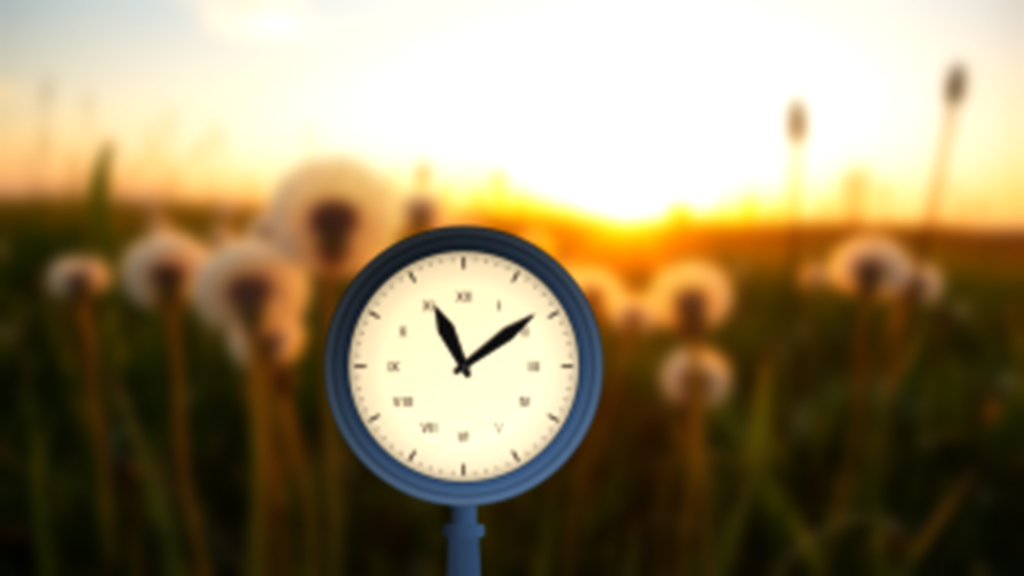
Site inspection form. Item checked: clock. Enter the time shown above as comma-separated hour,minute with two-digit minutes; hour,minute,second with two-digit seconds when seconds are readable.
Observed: 11,09
